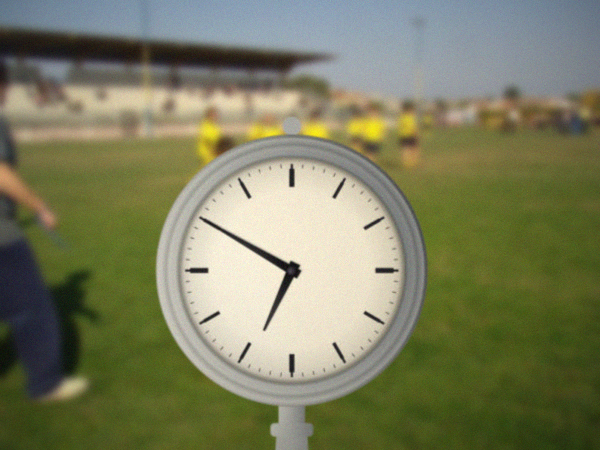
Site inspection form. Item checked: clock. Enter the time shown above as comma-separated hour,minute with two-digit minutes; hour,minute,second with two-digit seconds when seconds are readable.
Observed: 6,50
